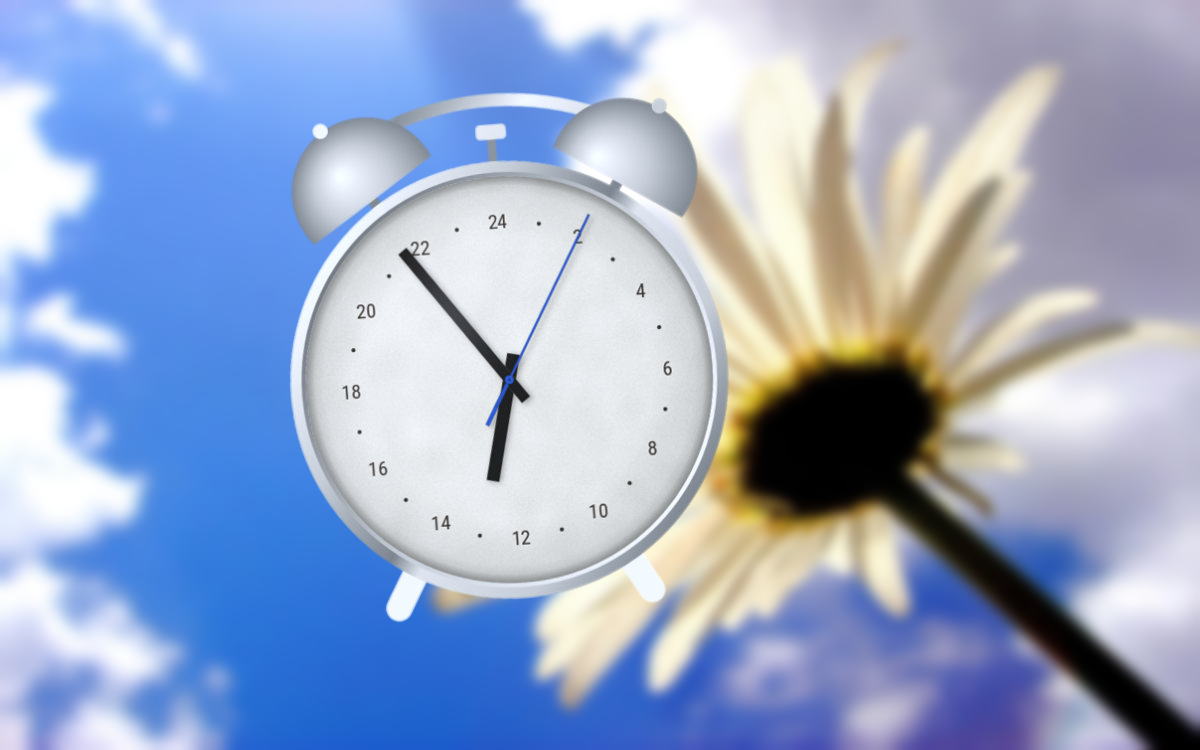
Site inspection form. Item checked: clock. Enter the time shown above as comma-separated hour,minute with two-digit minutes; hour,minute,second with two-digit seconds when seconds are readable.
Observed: 12,54,05
